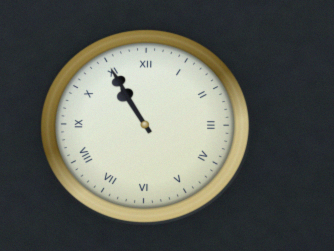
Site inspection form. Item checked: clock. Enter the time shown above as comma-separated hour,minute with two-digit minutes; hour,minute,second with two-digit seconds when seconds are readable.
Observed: 10,55
